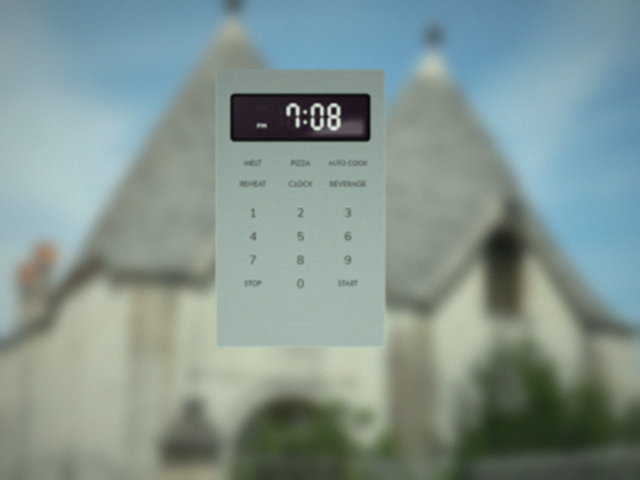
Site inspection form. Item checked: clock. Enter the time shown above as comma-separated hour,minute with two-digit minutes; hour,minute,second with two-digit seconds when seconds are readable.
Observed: 7,08
